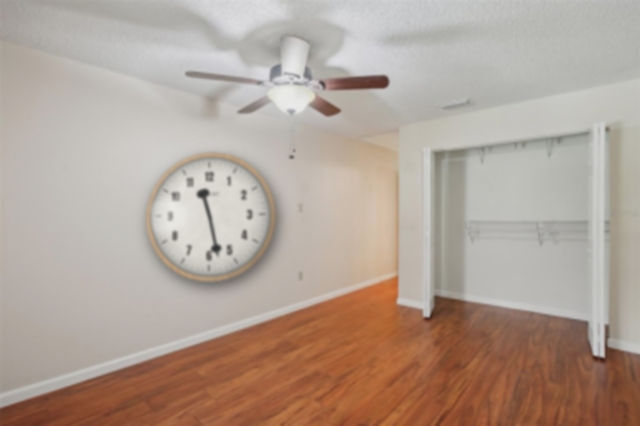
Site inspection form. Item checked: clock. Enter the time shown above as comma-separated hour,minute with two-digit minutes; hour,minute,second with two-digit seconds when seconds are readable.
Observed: 11,28
